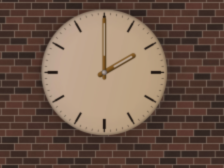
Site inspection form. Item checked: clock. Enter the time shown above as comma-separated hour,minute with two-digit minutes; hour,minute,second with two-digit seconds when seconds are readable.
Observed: 2,00
